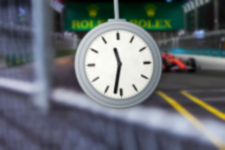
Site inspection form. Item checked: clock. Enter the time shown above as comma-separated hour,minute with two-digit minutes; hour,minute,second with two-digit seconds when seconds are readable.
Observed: 11,32
